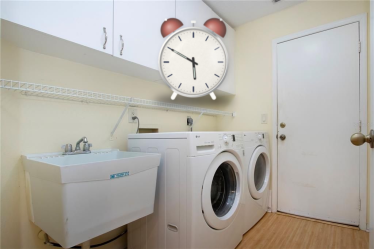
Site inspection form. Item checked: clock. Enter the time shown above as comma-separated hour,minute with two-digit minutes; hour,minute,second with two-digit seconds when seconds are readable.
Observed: 5,50
